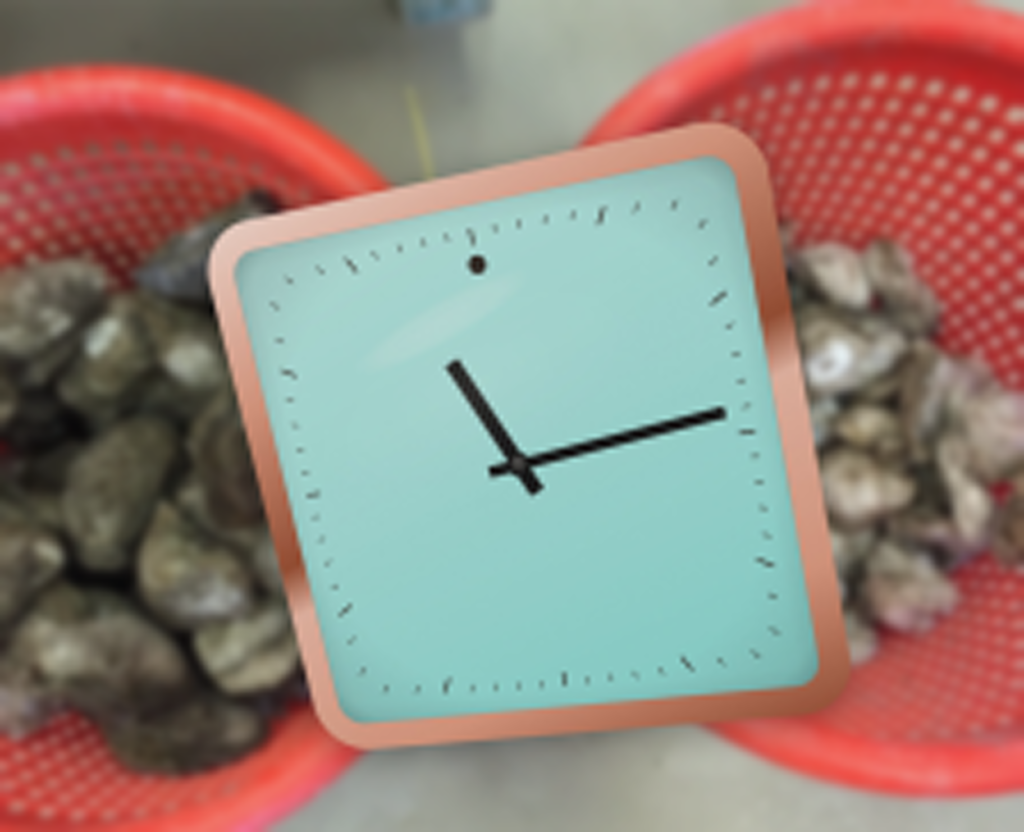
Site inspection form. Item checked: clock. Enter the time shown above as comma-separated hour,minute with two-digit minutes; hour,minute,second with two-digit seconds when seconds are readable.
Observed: 11,14
